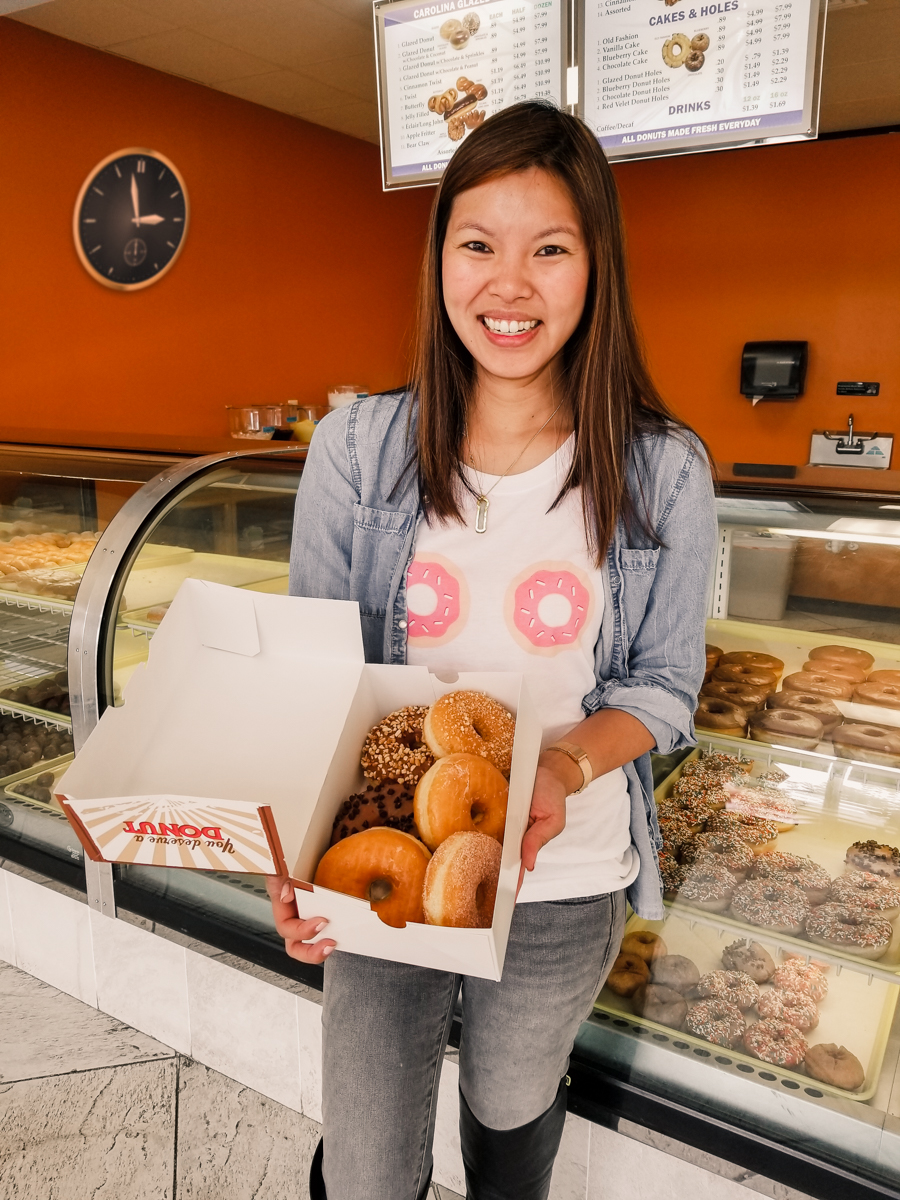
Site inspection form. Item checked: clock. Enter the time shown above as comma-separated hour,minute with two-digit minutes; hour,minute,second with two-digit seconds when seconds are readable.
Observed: 2,58
